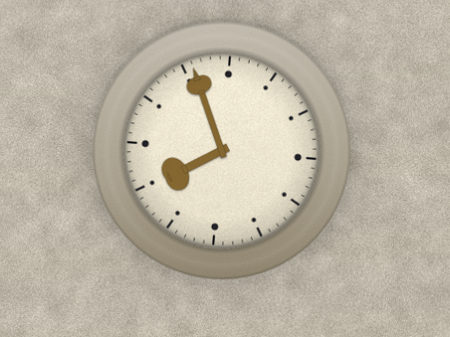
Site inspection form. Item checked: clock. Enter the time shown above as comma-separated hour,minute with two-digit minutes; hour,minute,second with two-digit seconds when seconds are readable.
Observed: 7,56
